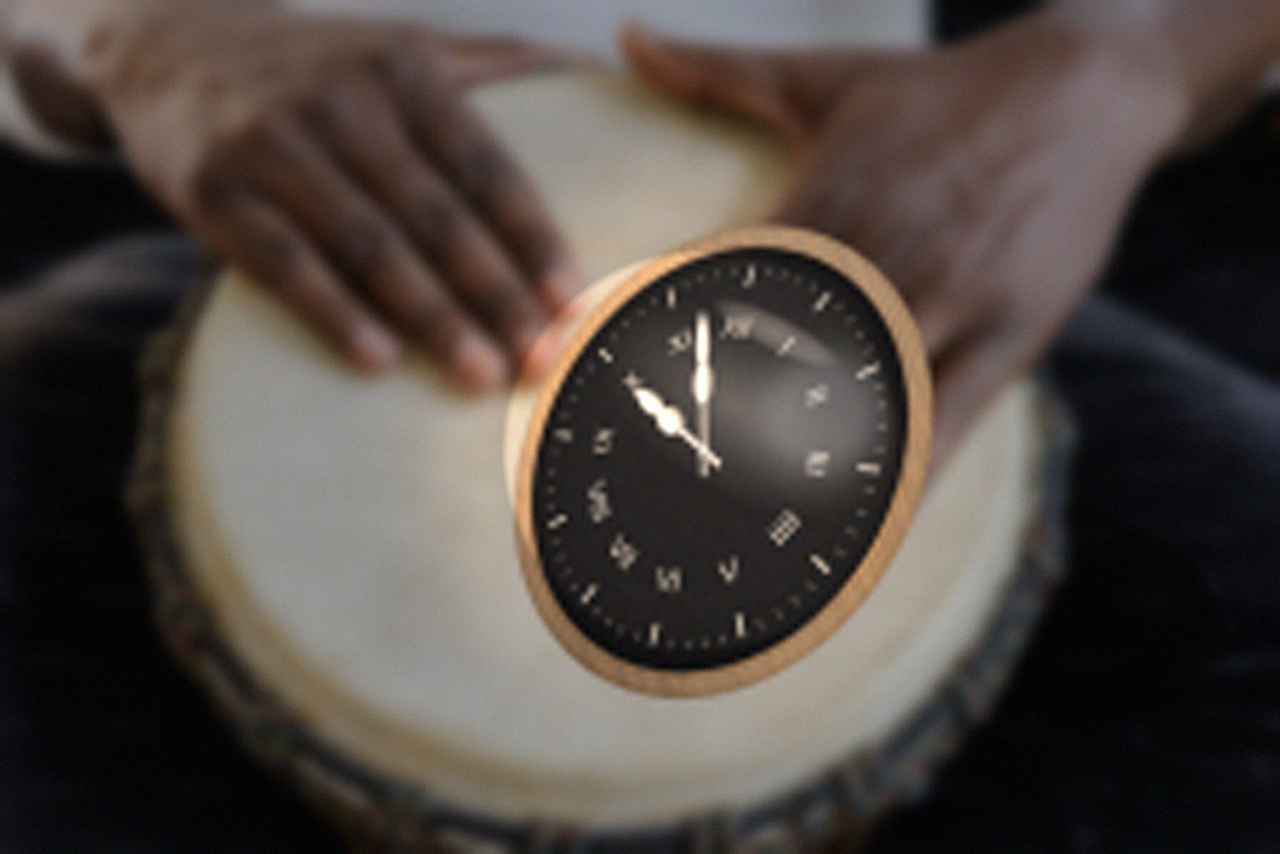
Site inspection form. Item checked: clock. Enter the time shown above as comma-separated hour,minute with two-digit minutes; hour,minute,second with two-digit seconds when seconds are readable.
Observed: 9,57
